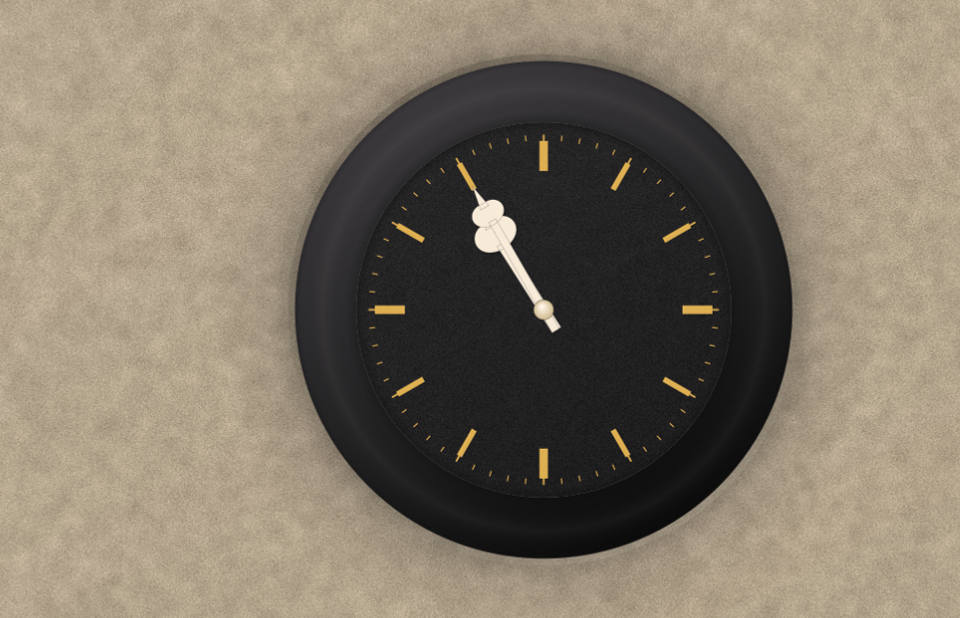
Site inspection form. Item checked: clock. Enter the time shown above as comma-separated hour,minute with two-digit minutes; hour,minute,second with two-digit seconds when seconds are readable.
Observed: 10,55
